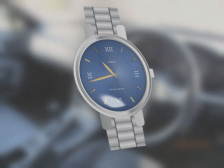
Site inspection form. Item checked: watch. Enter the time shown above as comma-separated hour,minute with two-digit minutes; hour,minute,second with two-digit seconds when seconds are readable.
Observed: 10,43
